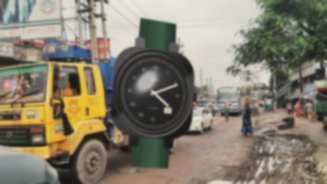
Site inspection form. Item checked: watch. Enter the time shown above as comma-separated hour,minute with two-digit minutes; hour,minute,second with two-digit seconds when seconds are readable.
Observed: 4,11
